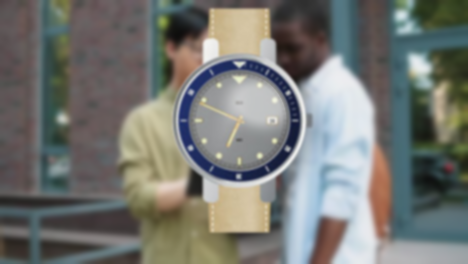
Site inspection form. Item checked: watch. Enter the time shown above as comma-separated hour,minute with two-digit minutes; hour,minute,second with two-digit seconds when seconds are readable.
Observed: 6,49
